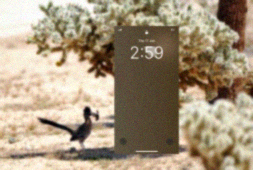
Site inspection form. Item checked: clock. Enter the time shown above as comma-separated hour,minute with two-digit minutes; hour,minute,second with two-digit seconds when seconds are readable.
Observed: 2,59
